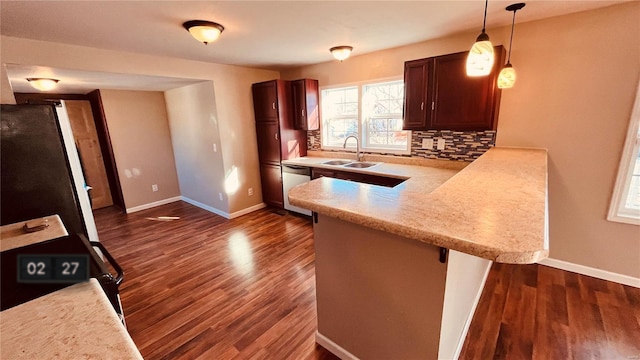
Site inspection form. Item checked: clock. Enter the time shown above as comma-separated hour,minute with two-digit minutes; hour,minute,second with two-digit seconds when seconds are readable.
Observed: 2,27
